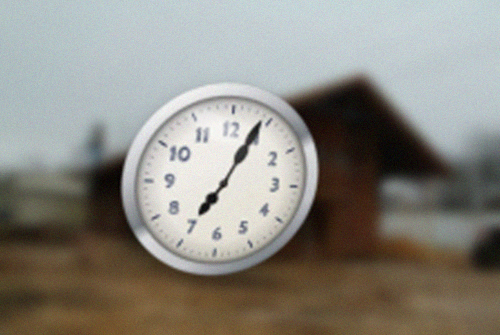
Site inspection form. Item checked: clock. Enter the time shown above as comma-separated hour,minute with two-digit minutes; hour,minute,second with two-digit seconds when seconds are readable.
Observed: 7,04
